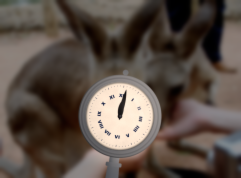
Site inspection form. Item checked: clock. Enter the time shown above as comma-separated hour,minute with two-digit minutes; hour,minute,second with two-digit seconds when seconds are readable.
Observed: 12,01
